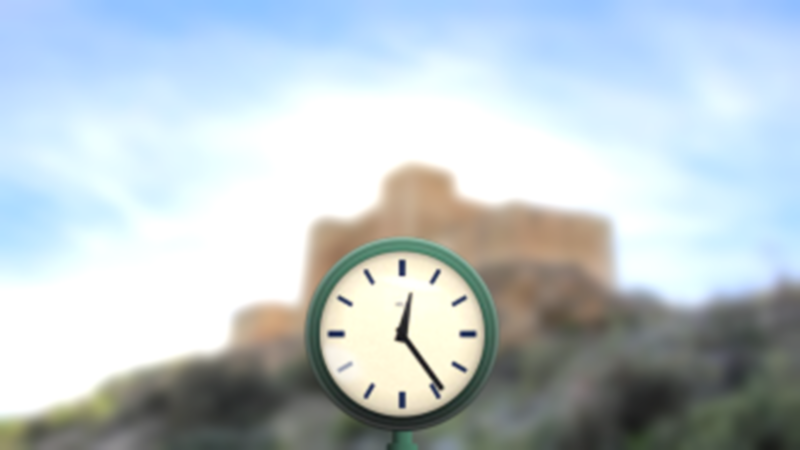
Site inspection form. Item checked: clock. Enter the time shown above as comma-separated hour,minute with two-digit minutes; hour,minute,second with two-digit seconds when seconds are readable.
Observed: 12,24
